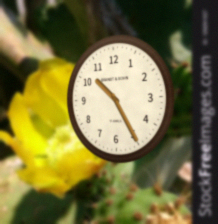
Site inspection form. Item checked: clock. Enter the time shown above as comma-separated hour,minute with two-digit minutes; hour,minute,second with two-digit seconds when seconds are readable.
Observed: 10,25
